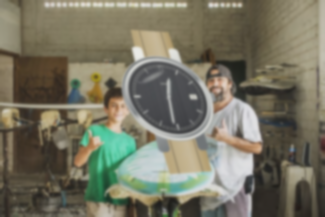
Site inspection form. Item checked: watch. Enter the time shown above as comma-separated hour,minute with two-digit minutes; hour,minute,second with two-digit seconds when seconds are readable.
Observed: 12,31
